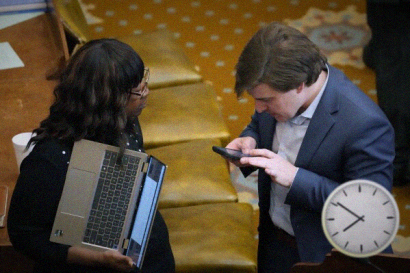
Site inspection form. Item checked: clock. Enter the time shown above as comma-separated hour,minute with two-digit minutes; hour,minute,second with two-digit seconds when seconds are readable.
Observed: 7,51
